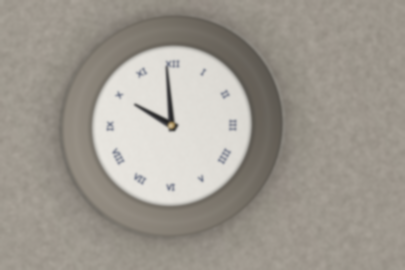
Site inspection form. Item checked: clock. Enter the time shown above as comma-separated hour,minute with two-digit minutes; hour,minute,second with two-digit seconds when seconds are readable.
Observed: 9,59
